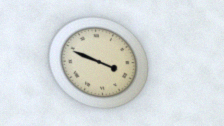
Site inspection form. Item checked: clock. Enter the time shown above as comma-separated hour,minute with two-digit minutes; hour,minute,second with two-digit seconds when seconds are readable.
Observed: 3,49
